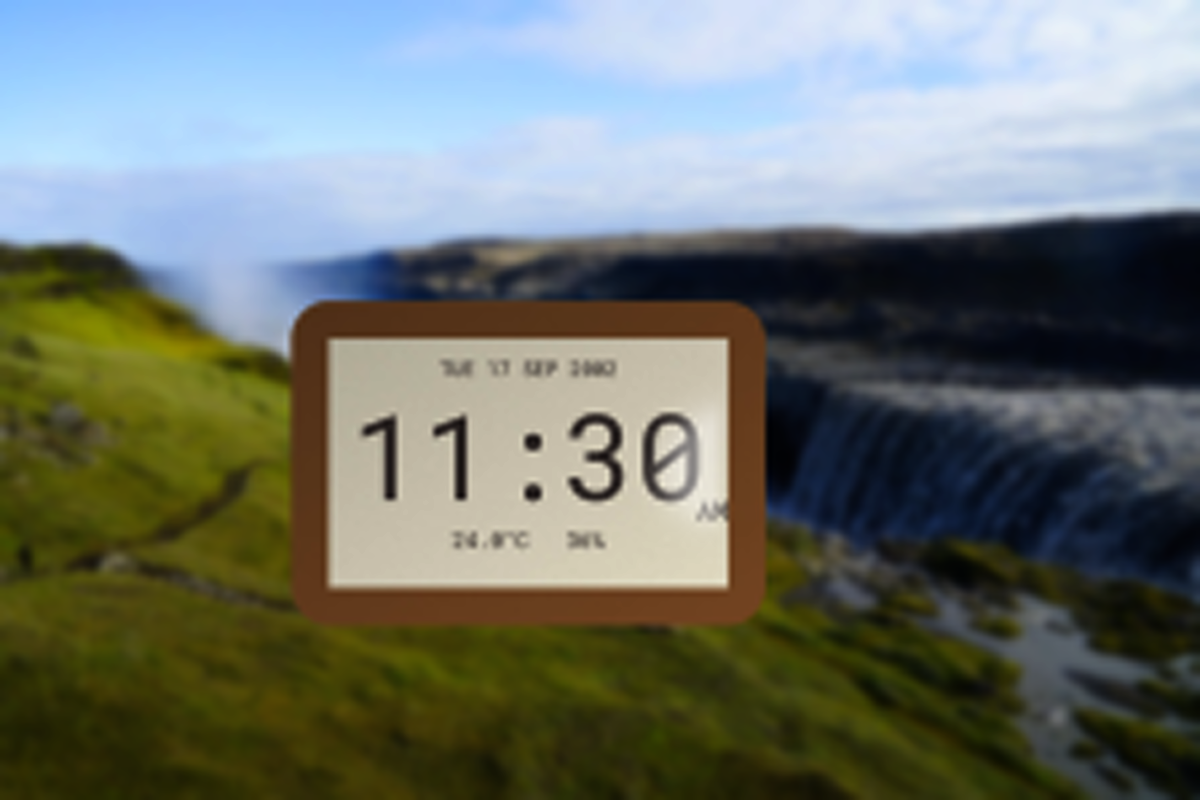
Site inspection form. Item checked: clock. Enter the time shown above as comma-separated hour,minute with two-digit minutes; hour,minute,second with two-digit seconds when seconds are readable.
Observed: 11,30
